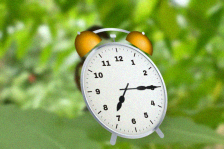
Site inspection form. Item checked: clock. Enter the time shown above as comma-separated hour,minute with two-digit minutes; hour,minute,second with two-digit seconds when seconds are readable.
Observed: 7,15
